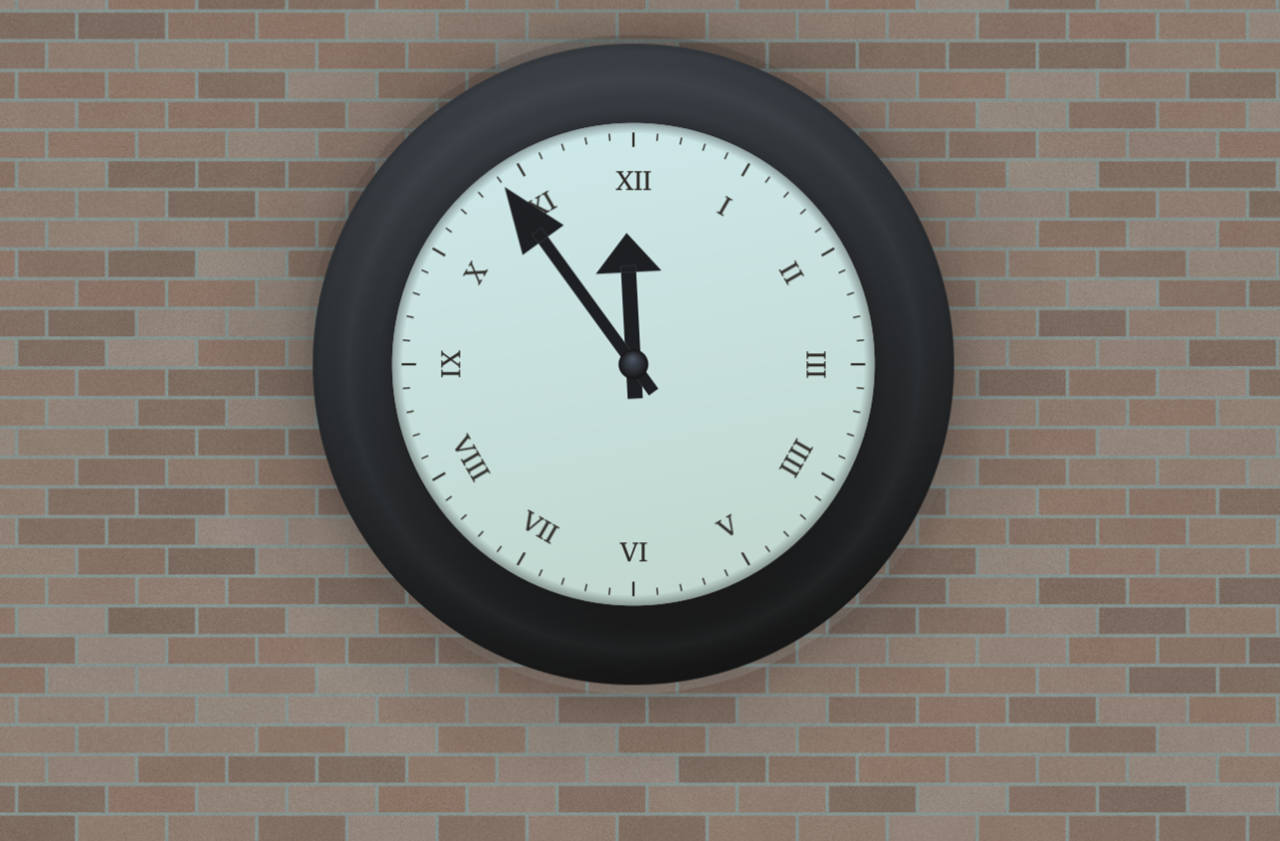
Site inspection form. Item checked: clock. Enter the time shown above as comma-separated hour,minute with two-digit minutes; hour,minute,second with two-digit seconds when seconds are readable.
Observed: 11,54
